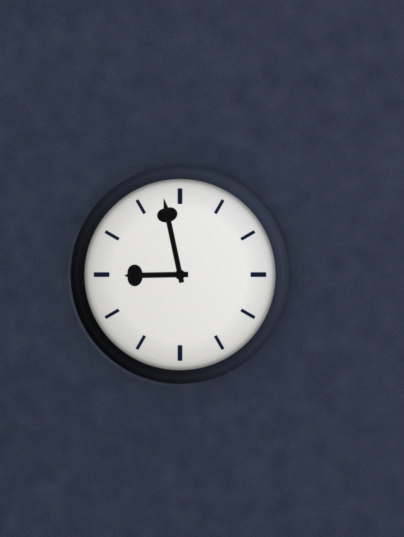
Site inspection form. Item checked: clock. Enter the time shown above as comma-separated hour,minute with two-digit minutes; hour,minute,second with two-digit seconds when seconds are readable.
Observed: 8,58
